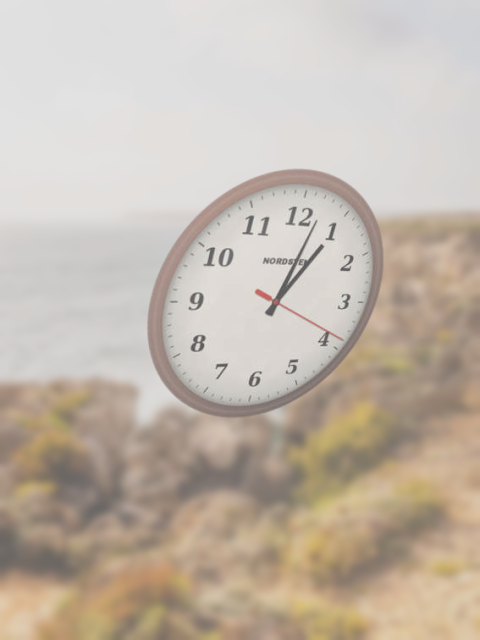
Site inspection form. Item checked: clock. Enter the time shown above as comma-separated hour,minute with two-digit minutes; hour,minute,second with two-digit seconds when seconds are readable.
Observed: 1,02,19
